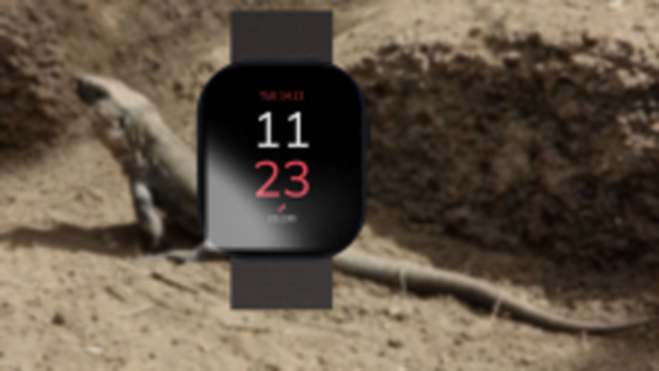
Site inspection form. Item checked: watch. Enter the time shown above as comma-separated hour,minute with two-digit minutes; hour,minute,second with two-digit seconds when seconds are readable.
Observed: 11,23
